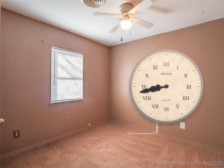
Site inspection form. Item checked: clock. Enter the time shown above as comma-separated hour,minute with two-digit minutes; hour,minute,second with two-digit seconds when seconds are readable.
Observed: 8,43
